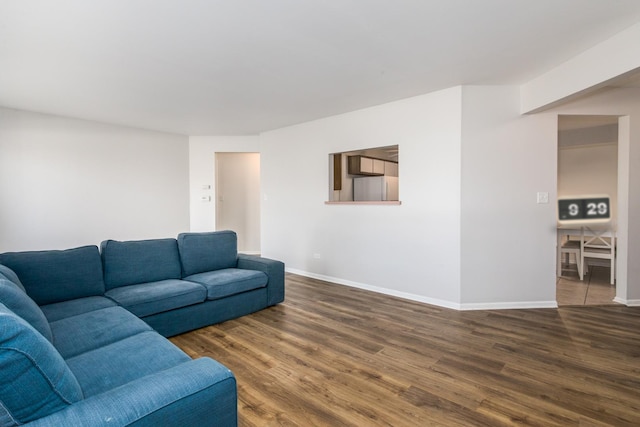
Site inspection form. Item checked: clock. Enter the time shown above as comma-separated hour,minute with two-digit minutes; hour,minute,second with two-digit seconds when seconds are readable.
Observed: 9,29
